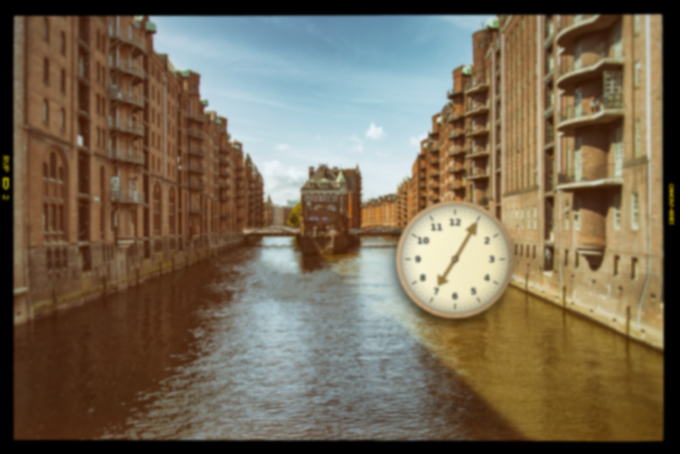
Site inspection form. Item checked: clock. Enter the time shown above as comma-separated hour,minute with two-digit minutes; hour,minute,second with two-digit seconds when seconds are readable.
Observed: 7,05
